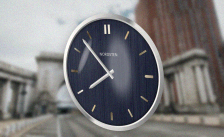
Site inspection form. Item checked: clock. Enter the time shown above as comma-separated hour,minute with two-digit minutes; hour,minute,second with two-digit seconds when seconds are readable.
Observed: 7,53
